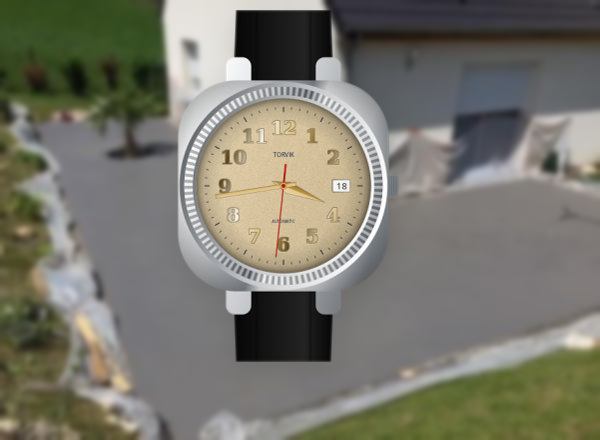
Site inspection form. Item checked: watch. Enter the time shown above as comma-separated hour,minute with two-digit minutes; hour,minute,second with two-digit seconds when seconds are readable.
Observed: 3,43,31
